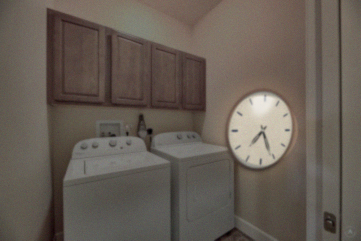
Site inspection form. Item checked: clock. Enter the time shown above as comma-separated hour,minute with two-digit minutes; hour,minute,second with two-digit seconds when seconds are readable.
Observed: 7,26
